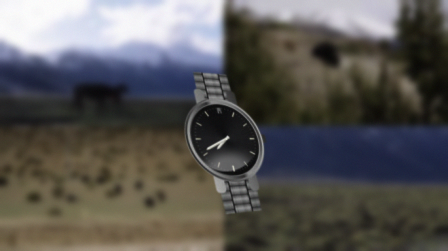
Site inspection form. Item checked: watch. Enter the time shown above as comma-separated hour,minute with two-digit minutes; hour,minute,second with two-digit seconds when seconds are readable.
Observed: 7,41
